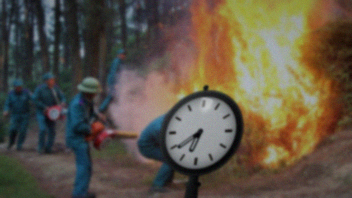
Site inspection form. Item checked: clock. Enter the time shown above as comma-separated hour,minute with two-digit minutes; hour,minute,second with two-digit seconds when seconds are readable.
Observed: 6,39
